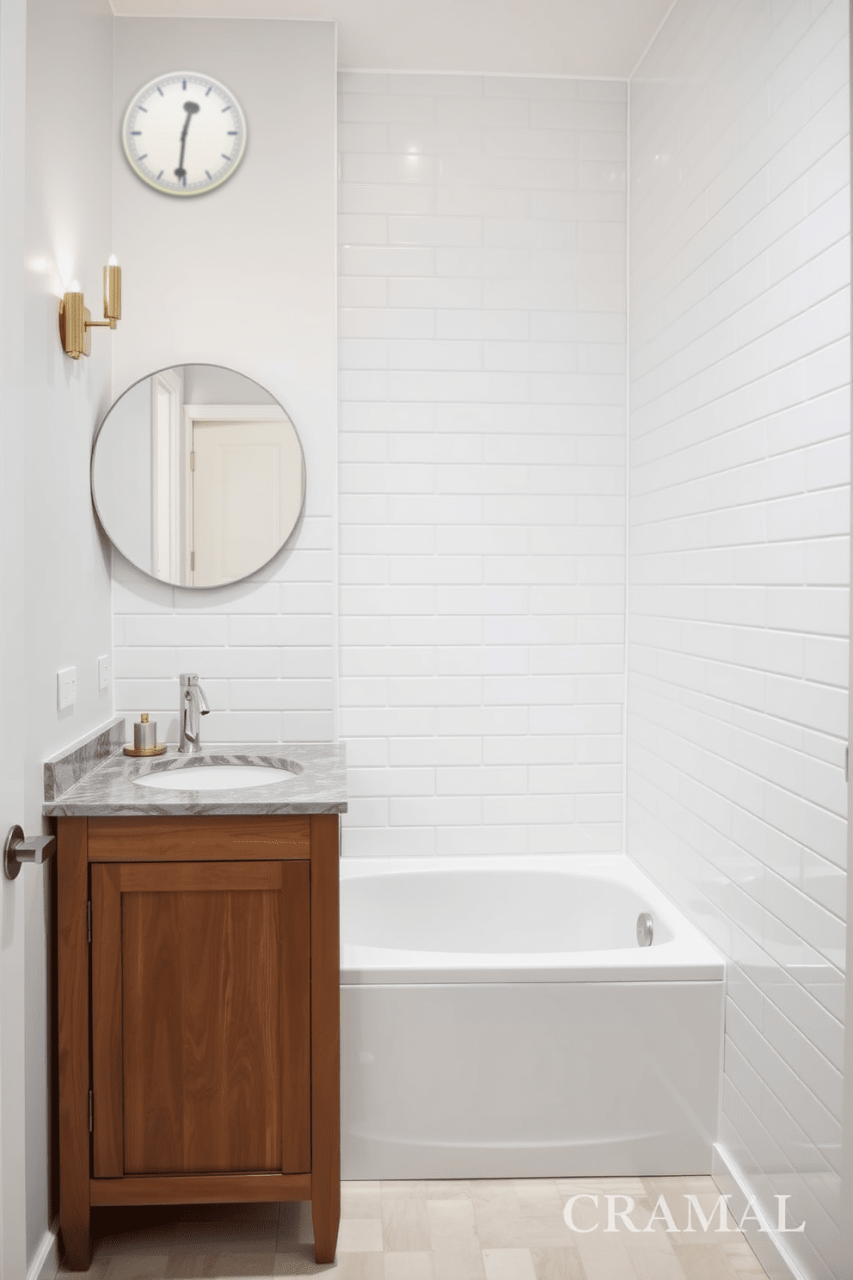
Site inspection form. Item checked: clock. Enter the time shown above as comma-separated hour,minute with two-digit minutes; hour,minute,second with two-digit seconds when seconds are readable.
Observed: 12,31
